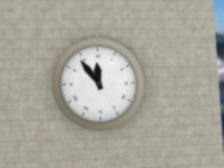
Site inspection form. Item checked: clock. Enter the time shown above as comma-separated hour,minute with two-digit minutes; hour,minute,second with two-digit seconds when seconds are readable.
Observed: 11,54
